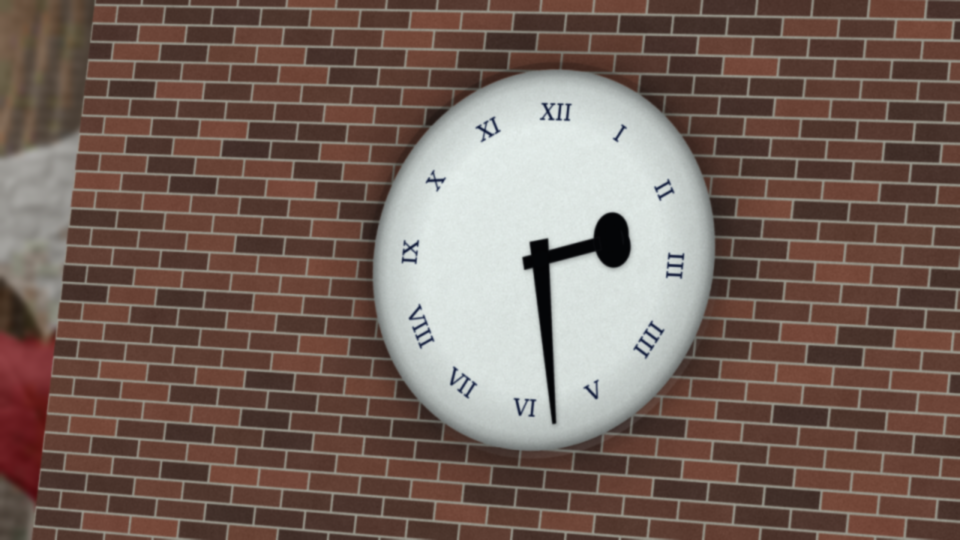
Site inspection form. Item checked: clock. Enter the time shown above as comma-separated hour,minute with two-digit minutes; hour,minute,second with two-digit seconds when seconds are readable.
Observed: 2,28
